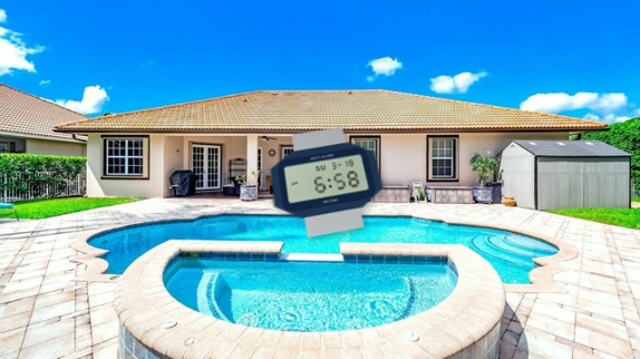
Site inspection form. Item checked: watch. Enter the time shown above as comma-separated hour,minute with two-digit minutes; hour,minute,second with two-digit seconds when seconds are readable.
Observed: 6,58
